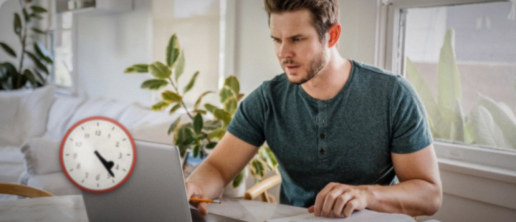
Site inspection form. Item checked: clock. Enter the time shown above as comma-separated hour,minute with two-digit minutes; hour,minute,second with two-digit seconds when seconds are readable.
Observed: 4,24
